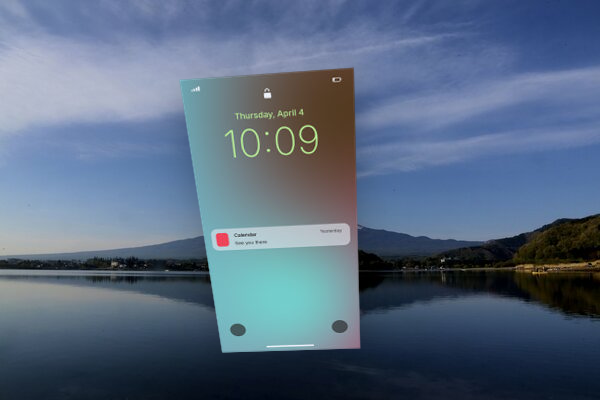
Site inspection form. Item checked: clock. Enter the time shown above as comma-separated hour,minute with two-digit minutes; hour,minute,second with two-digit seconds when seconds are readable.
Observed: 10,09
